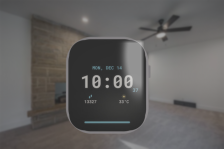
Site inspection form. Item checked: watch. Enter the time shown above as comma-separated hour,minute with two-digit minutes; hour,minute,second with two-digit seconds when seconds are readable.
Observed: 10,00
